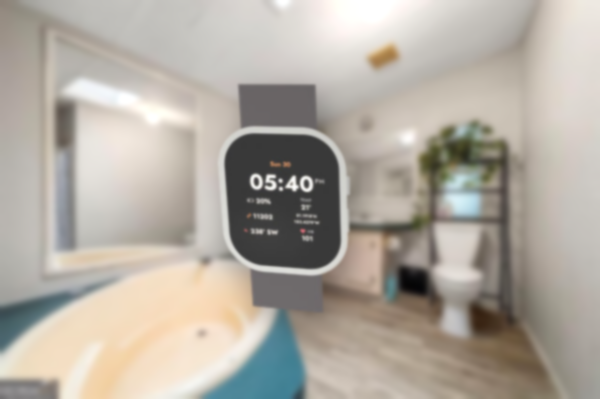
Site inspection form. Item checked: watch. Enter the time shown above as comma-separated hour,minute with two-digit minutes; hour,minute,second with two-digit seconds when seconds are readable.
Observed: 5,40
